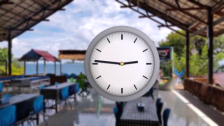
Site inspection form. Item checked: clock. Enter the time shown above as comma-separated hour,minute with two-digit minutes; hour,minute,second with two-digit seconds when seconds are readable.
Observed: 2,46
